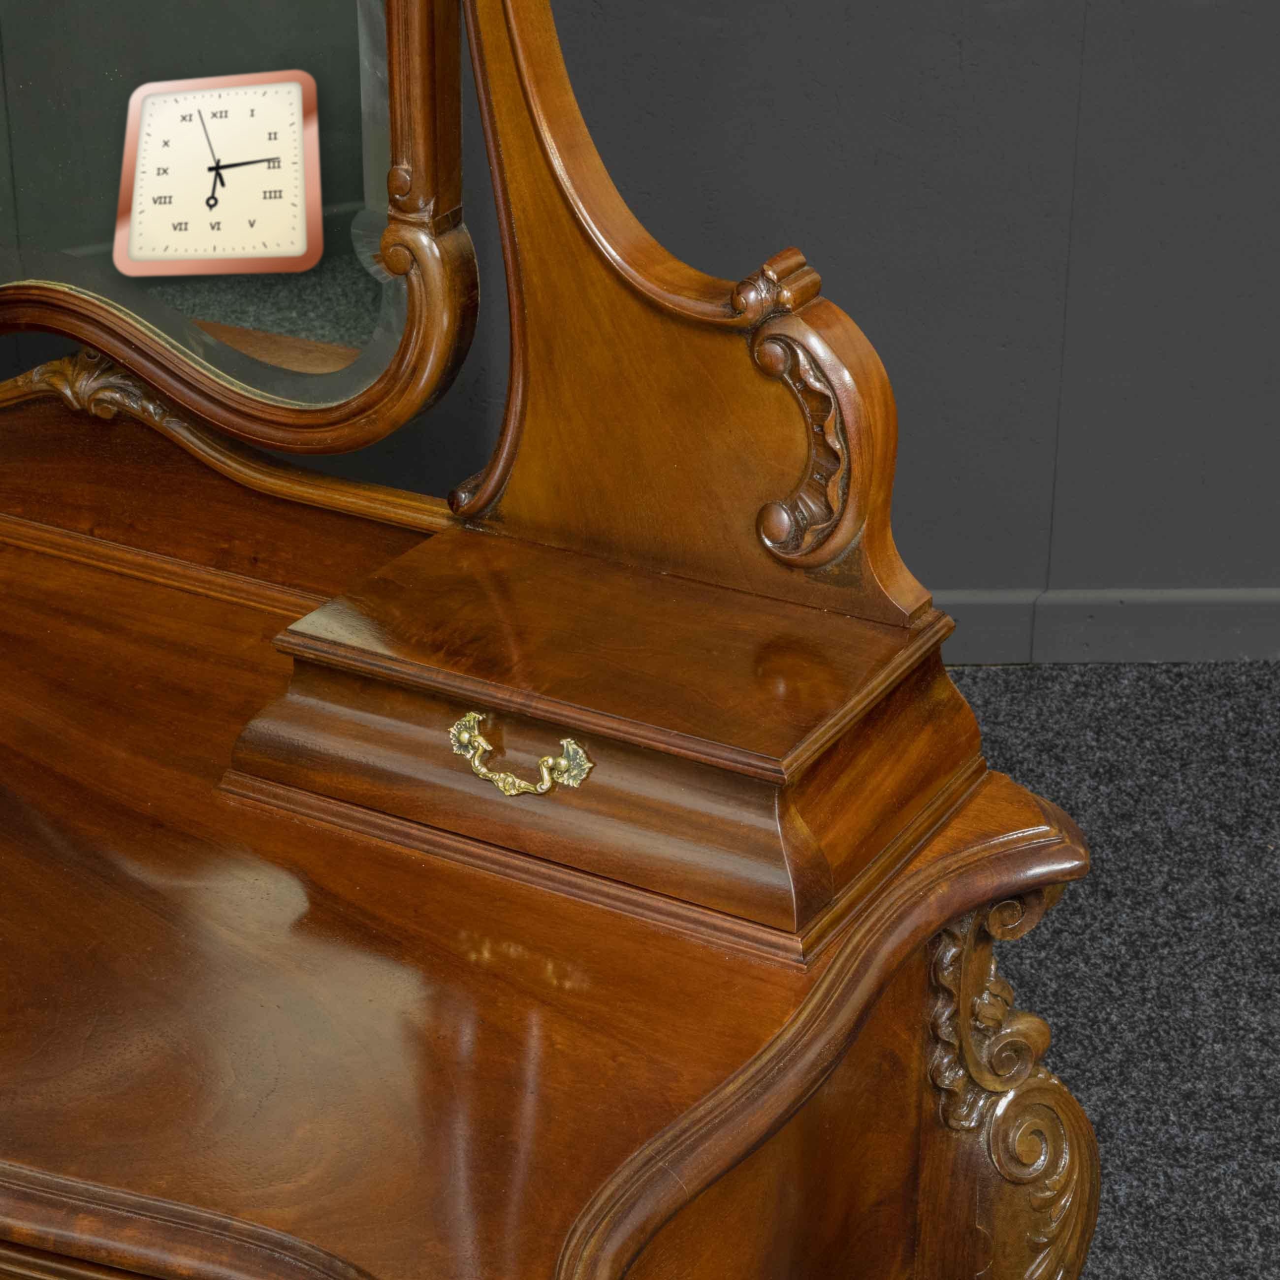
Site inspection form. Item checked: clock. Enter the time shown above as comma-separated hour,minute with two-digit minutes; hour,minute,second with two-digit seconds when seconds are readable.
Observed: 6,13,57
